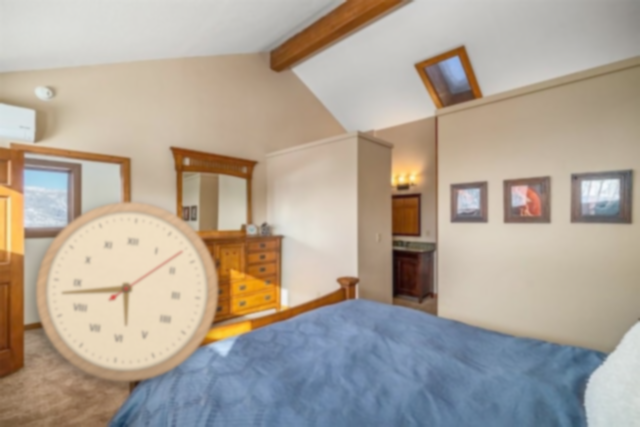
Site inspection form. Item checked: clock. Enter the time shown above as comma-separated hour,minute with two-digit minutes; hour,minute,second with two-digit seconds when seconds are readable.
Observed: 5,43,08
